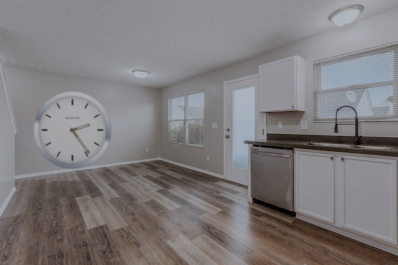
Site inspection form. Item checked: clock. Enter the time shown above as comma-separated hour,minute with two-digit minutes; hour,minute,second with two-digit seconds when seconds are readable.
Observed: 2,24
